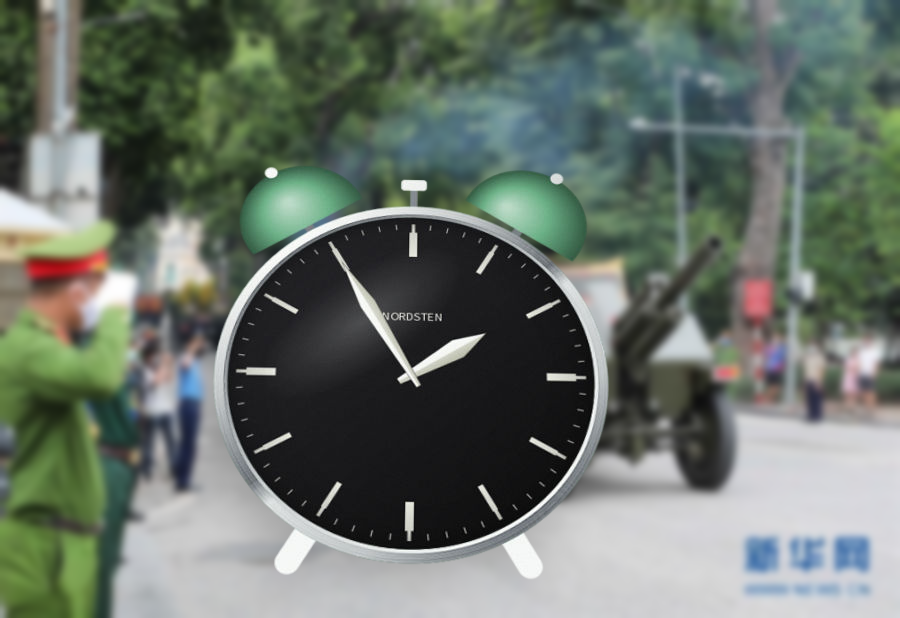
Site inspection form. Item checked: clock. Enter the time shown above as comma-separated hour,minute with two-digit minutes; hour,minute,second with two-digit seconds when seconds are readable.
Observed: 1,55
